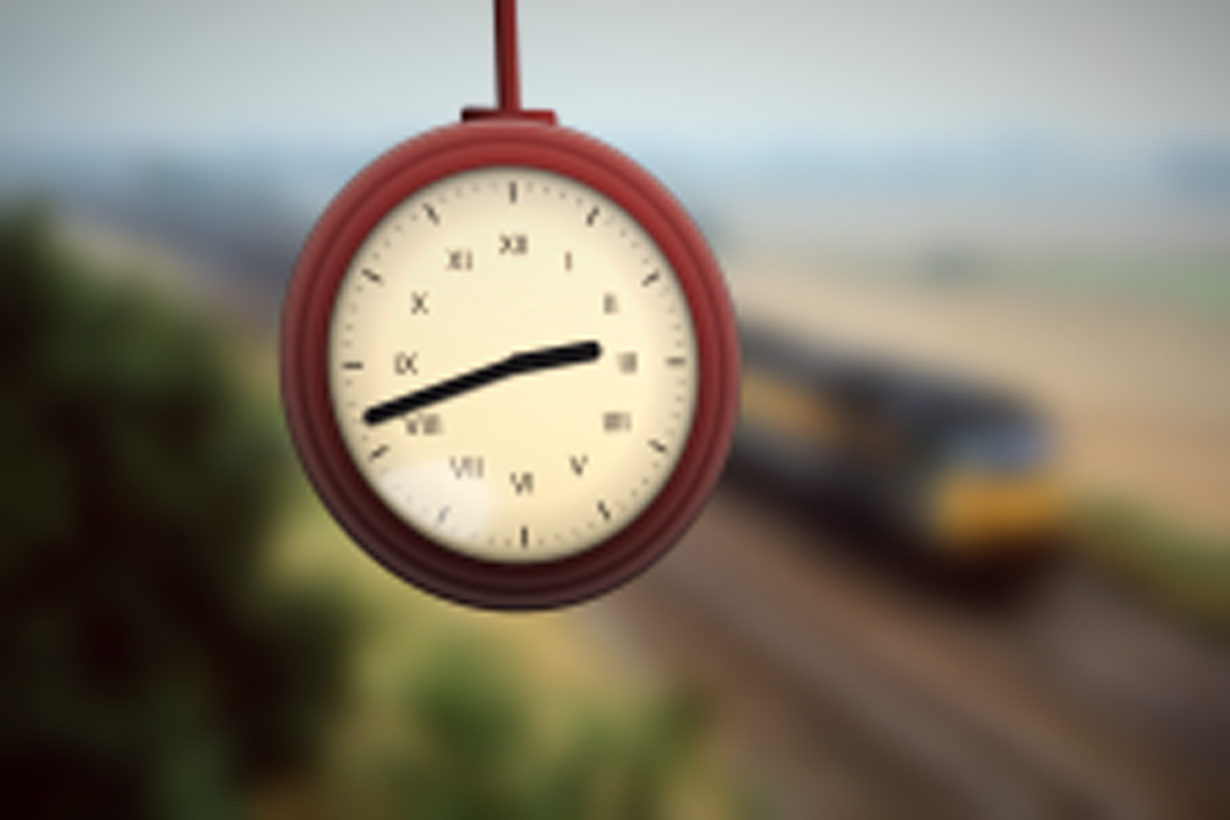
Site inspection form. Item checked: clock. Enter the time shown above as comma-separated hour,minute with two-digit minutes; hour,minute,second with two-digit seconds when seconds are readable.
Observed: 2,42
